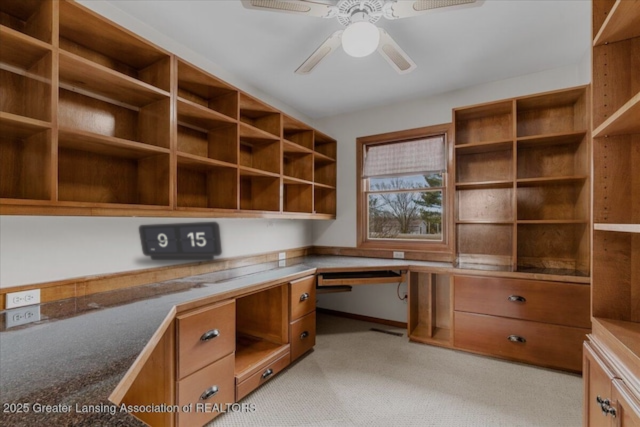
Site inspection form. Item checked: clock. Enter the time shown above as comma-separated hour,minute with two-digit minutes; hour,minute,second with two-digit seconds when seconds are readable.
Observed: 9,15
